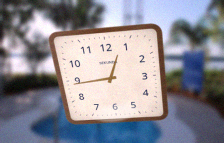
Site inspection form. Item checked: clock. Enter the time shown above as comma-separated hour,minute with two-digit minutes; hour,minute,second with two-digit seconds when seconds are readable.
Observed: 12,44
